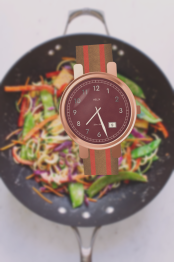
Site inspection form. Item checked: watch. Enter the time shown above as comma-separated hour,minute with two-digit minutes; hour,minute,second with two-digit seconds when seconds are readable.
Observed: 7,27
